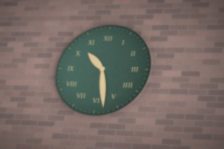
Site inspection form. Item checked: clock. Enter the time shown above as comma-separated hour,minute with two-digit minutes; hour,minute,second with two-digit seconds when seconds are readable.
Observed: 10,28
